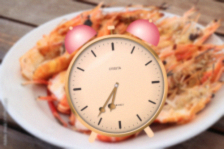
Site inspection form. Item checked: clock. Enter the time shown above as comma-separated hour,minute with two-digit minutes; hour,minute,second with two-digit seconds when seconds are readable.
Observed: 6,36
